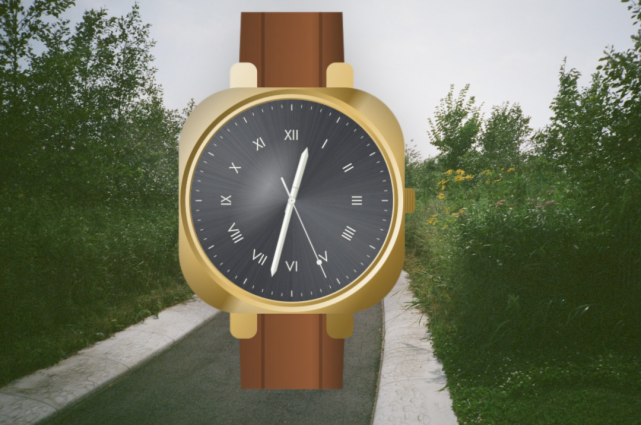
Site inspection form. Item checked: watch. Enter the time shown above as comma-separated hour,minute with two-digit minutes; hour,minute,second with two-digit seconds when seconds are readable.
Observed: 12,32,26
